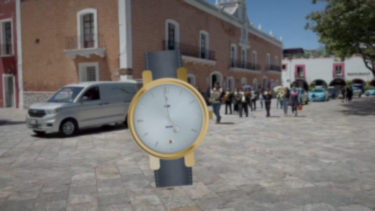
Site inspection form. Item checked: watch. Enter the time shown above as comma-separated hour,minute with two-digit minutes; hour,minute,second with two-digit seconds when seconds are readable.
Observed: 4,59
